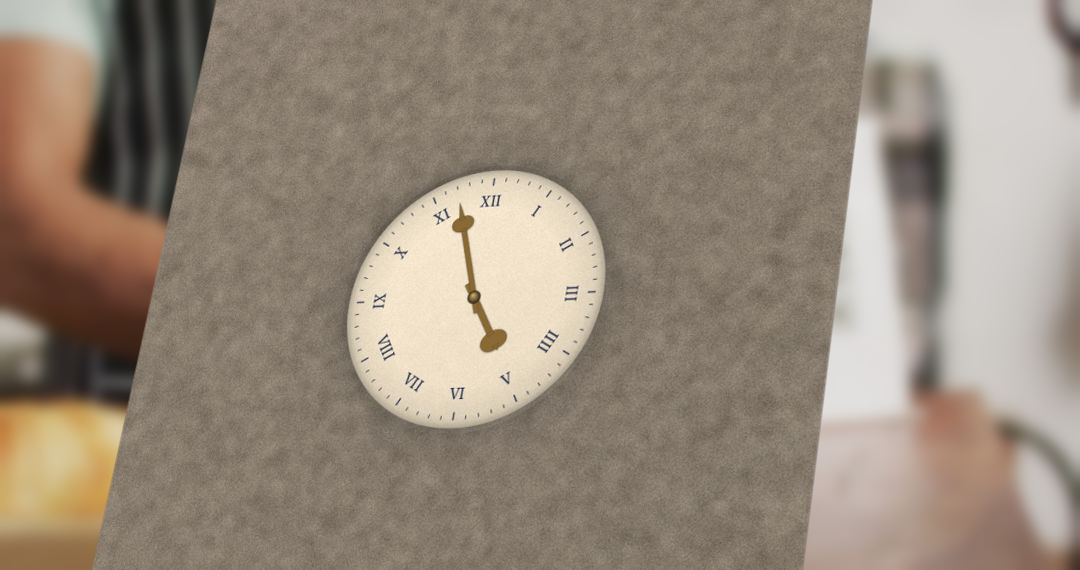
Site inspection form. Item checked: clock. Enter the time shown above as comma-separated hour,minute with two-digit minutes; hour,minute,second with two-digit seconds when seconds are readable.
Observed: 4,57
